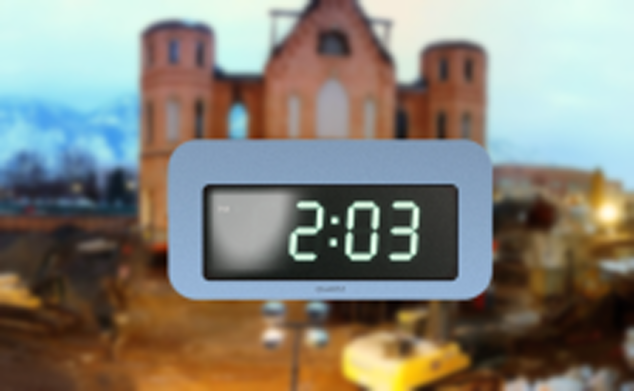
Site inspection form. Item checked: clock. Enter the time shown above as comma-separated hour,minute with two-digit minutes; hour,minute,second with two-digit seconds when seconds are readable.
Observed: 2,03
